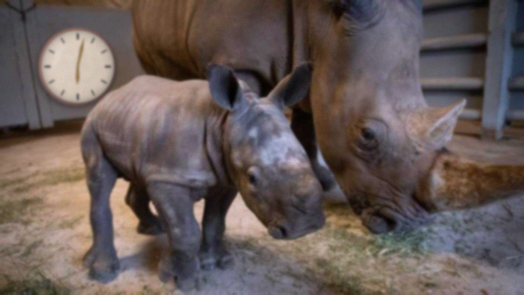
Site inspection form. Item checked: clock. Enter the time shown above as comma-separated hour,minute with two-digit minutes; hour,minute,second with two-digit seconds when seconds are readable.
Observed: 6,02
